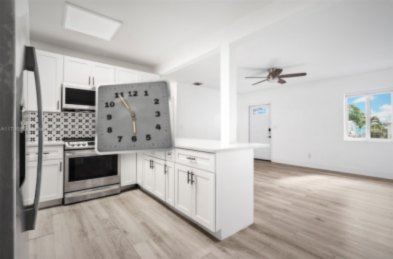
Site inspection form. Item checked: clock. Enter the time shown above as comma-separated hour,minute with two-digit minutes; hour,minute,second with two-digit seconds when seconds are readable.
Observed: 5,55
